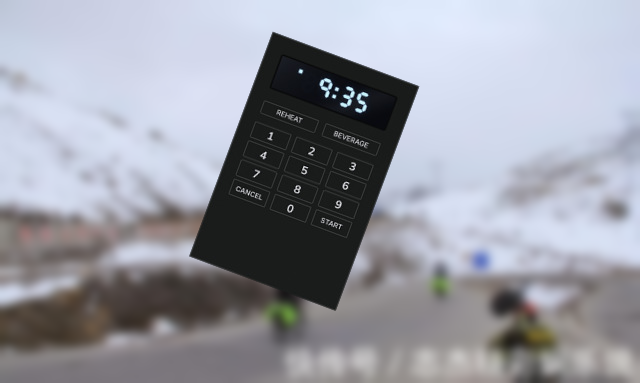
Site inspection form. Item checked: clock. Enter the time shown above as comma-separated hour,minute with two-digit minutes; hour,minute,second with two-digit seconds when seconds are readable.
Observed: 9,35
